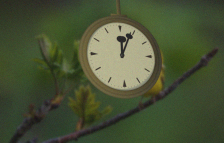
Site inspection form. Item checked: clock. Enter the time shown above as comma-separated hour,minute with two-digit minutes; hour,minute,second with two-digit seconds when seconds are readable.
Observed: 12,04
